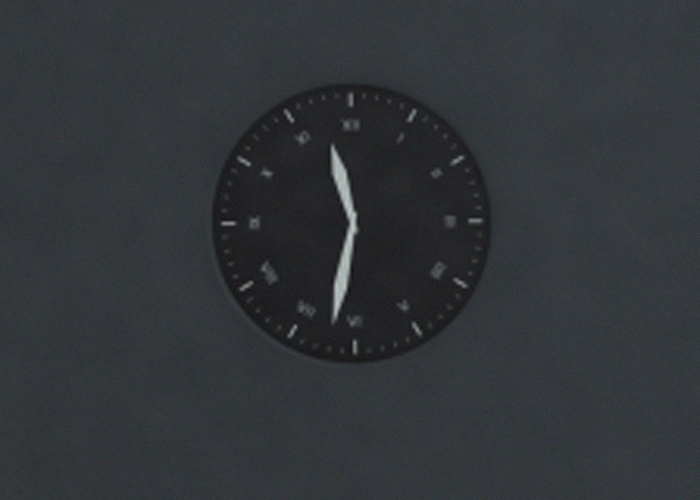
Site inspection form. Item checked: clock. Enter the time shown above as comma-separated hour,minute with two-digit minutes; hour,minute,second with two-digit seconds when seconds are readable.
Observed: 11,32
